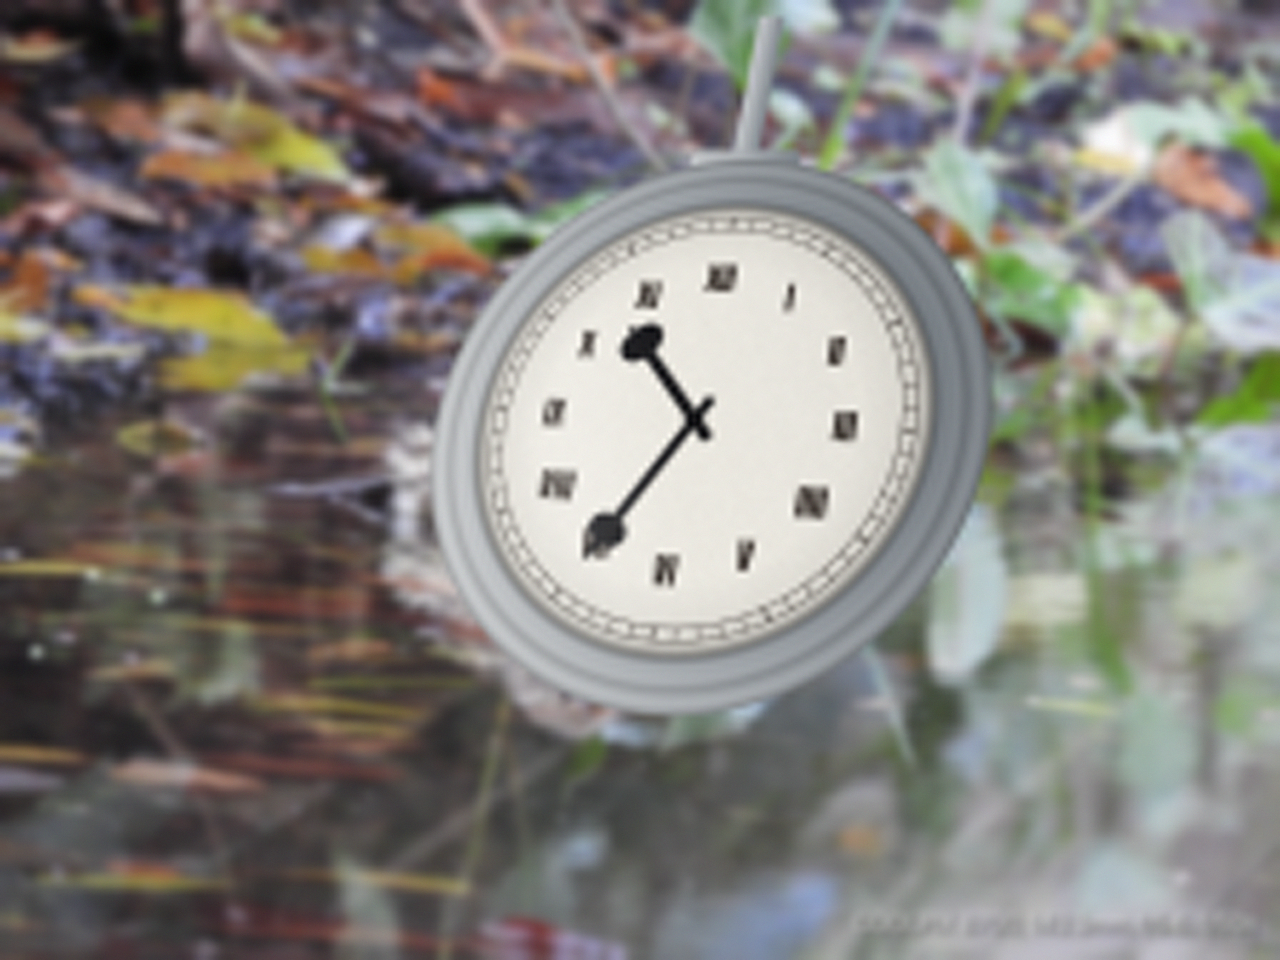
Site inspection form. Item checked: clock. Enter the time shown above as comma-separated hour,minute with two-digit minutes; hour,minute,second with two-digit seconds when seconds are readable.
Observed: 10,35
